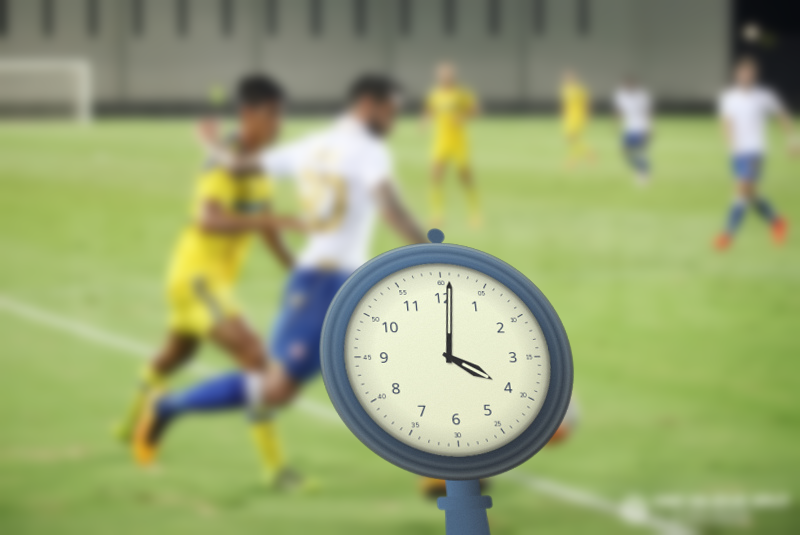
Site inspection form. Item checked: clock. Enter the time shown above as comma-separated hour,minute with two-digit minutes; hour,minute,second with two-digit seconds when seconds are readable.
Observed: 4,01
